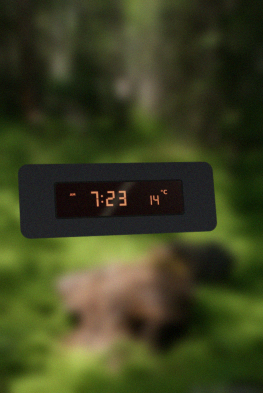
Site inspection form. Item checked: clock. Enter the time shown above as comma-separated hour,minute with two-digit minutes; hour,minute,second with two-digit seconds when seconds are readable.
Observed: 7,23
